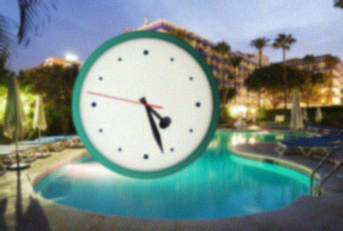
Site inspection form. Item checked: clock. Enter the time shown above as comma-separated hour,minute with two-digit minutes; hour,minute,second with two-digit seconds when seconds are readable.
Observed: 4,26,47
